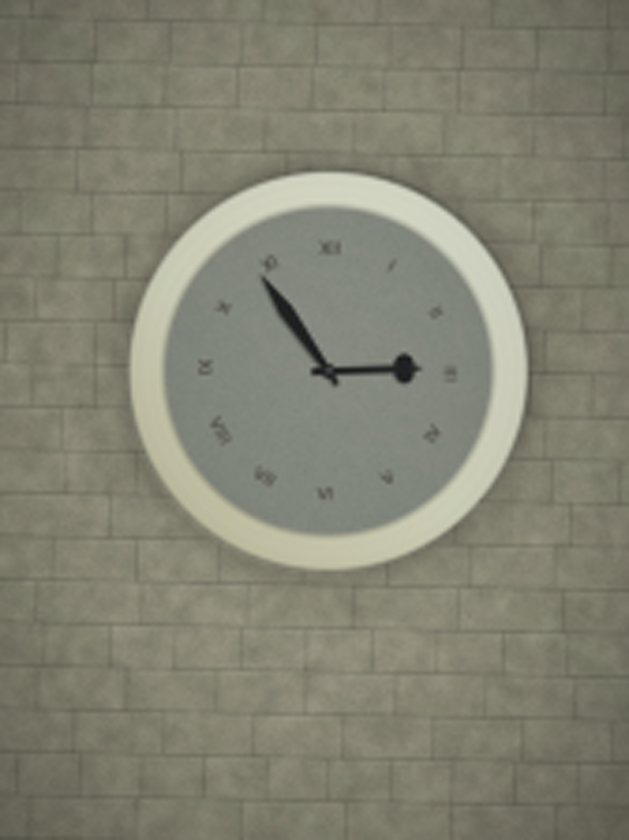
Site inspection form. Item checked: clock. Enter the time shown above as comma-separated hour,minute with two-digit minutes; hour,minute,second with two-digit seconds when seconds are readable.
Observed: 2,54
